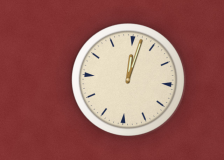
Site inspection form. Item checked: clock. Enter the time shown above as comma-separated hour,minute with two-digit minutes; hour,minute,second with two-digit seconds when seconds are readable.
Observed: 12,02
